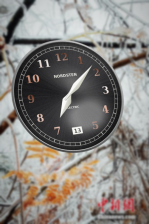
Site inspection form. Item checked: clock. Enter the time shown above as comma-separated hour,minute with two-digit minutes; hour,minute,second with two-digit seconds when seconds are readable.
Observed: 7,08
